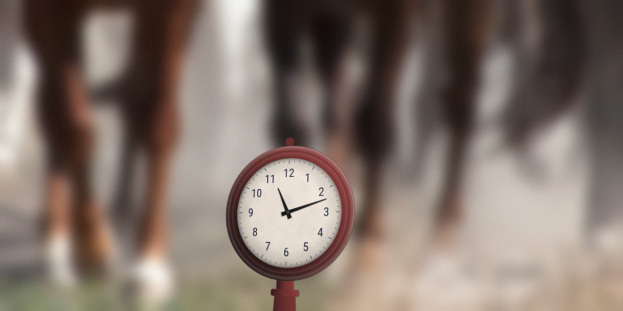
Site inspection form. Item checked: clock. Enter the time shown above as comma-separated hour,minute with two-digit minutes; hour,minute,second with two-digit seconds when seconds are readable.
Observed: 11,12
